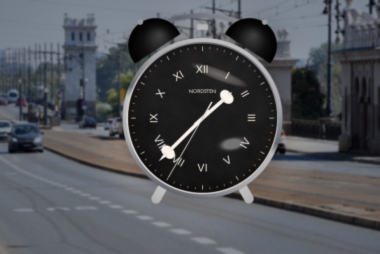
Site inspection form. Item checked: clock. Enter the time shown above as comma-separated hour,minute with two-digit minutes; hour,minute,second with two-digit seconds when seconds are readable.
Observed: 1,37,35
